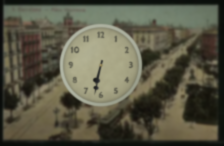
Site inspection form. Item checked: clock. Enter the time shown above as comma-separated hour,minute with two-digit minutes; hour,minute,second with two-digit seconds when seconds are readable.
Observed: 6,32
